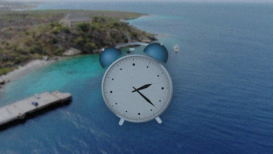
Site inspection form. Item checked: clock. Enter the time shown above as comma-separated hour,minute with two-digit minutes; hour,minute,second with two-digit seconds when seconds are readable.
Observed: 2,23
